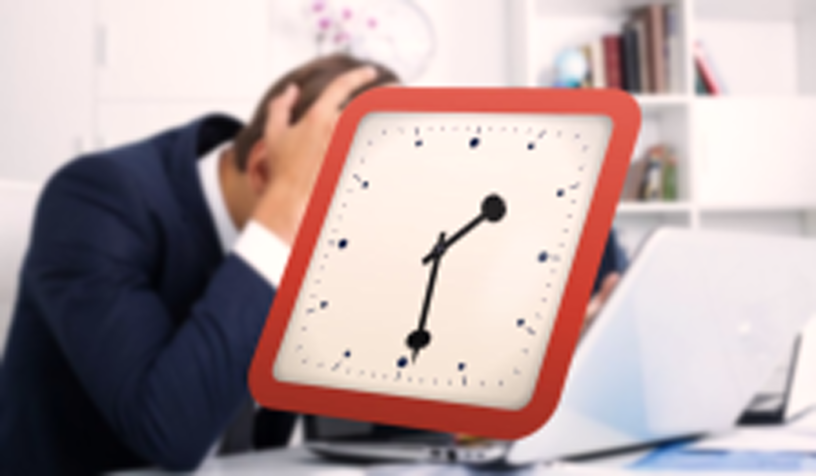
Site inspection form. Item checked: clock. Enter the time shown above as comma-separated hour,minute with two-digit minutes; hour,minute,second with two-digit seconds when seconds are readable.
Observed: 1,29
